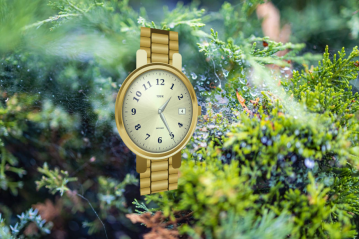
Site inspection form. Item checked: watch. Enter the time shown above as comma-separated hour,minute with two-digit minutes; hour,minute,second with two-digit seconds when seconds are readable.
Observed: 1,25
